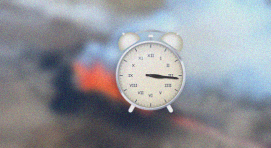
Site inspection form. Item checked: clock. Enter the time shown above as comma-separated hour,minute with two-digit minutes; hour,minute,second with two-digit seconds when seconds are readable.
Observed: 3,16
